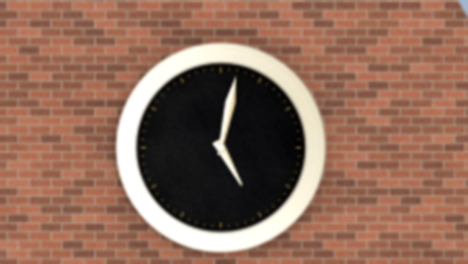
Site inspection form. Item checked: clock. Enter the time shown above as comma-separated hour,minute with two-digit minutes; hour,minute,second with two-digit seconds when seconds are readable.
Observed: 5,02
